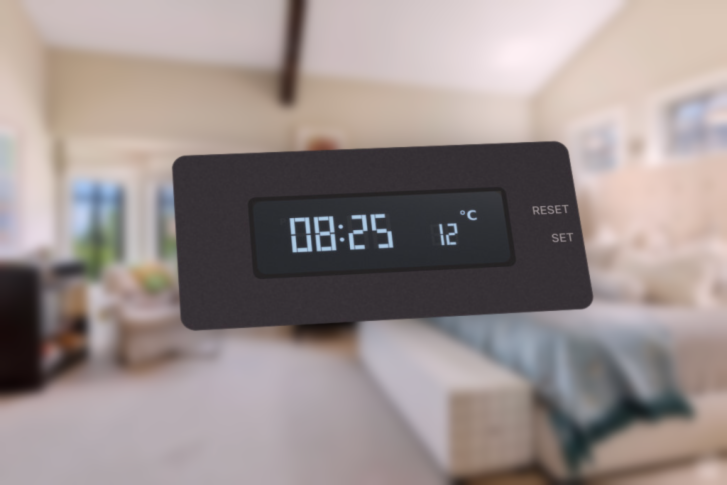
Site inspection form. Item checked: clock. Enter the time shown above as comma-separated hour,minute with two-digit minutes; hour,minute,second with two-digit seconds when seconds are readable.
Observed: 8,25
